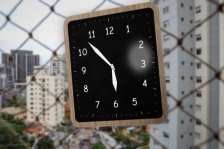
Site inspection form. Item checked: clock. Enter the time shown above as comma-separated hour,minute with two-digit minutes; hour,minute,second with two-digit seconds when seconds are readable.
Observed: 5,53
